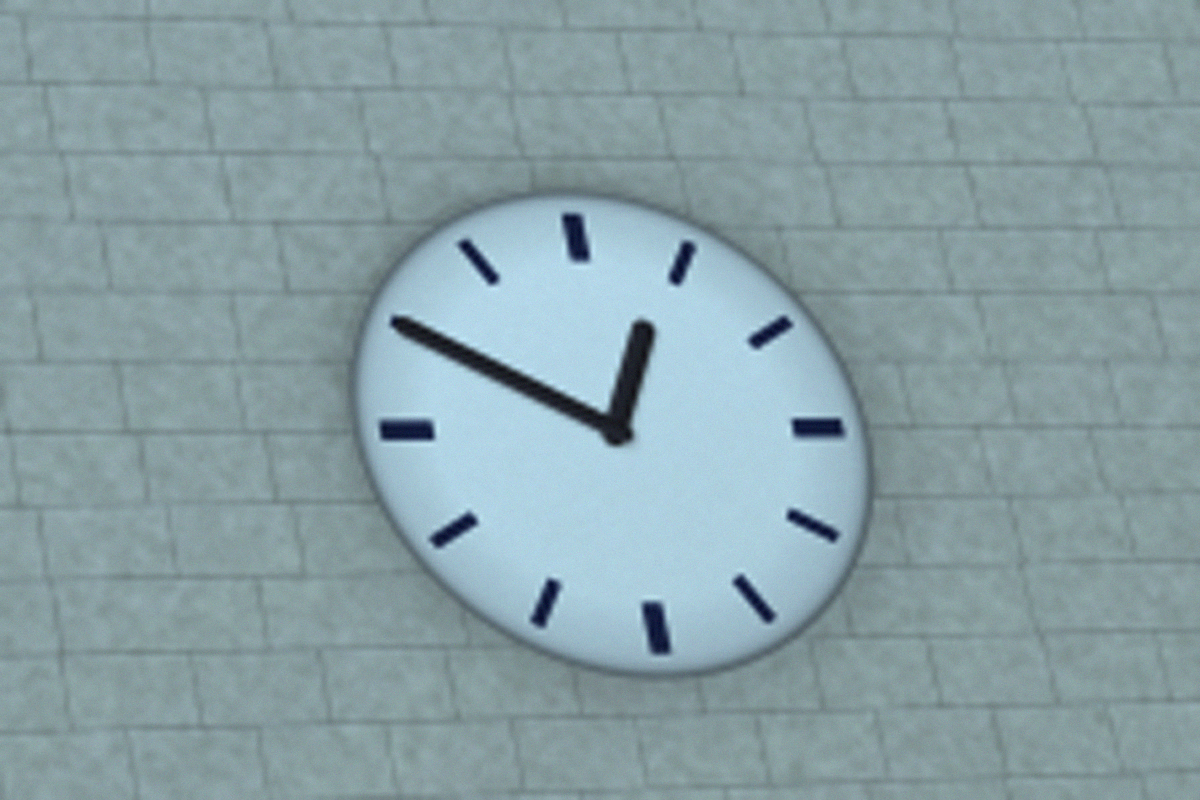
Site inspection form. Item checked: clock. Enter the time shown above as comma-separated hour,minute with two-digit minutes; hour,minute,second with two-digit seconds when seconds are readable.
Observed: 12,50
